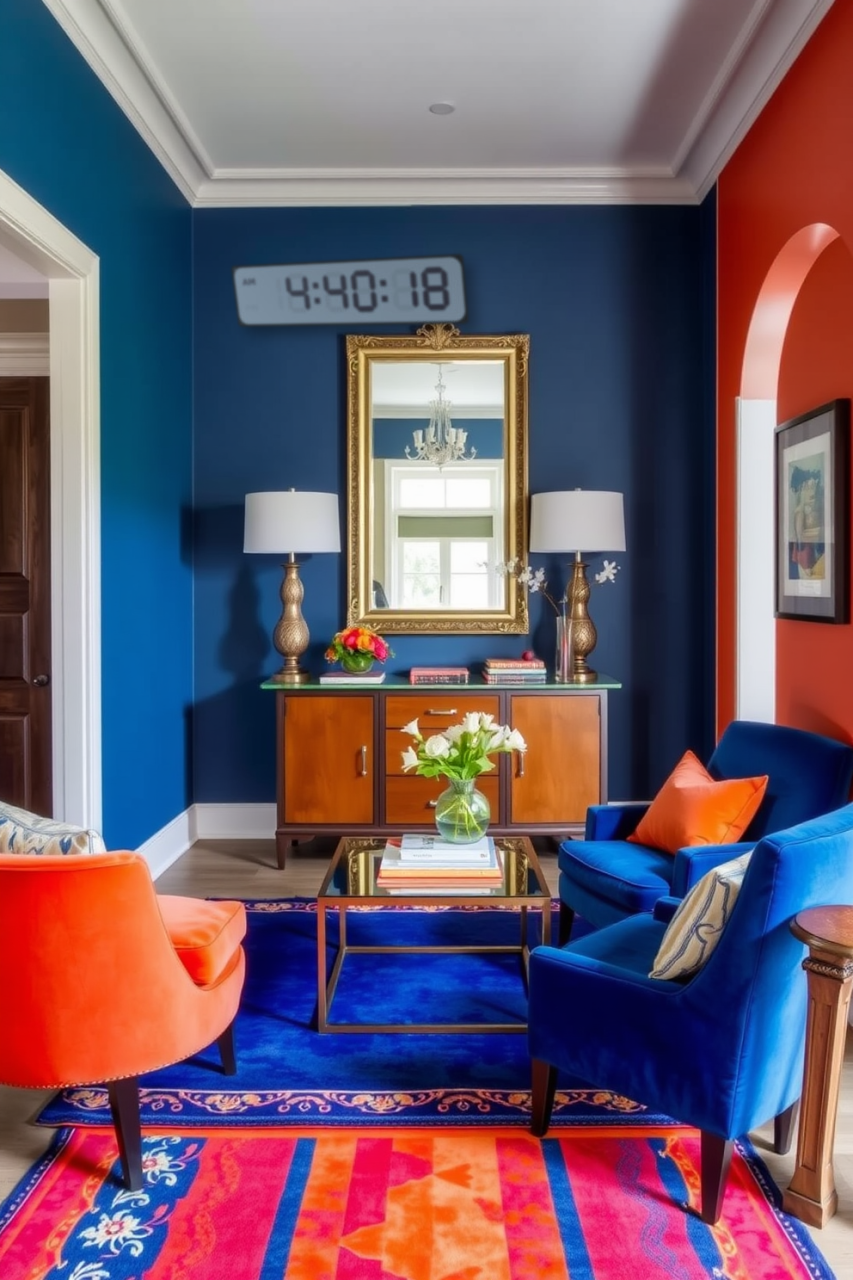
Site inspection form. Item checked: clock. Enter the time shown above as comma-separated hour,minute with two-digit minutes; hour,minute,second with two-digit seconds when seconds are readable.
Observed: 4,40,18
